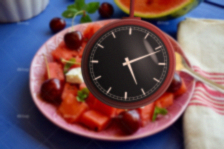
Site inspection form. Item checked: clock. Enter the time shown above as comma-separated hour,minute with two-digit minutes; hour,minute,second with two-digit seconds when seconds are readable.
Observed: 5,11
